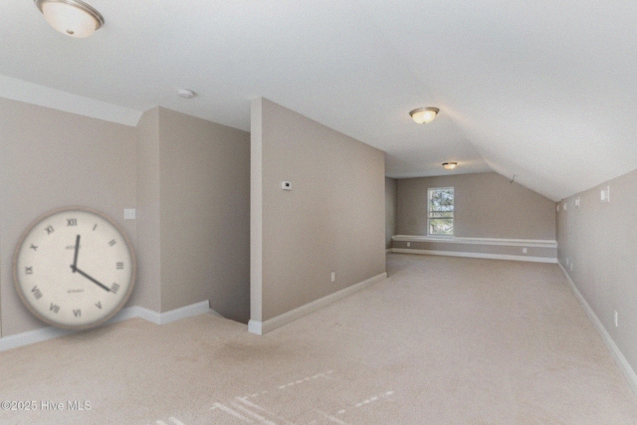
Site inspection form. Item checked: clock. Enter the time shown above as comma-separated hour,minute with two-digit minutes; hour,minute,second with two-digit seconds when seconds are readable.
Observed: 12,21
